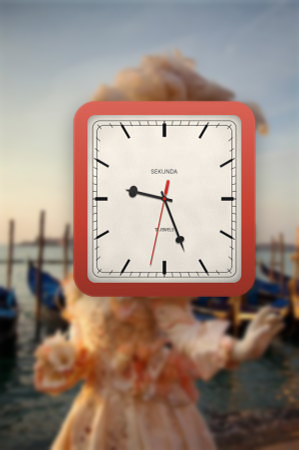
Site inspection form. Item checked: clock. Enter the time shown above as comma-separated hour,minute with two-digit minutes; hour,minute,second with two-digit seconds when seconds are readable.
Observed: 9,26,32
